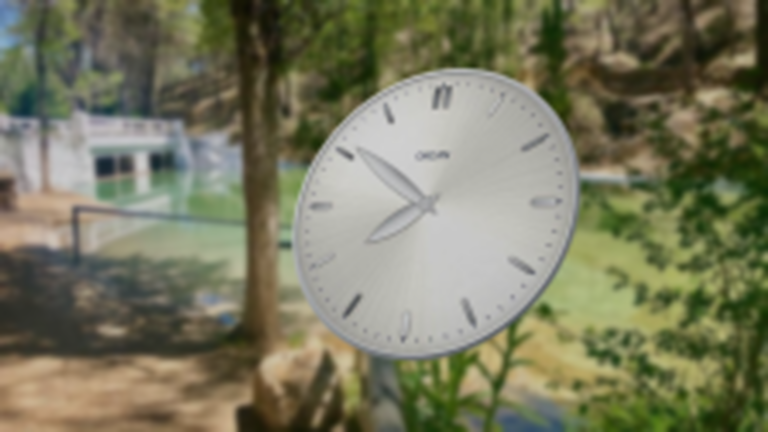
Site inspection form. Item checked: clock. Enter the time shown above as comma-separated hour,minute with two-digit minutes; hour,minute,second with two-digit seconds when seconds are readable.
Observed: 7,51
